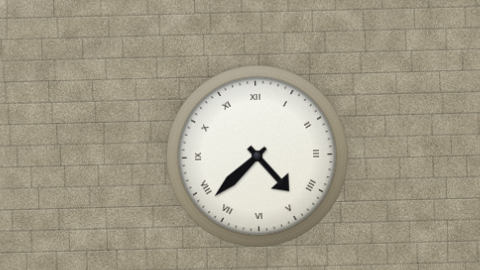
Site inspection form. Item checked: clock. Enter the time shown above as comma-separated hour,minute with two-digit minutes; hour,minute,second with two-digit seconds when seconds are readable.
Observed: 4,38
